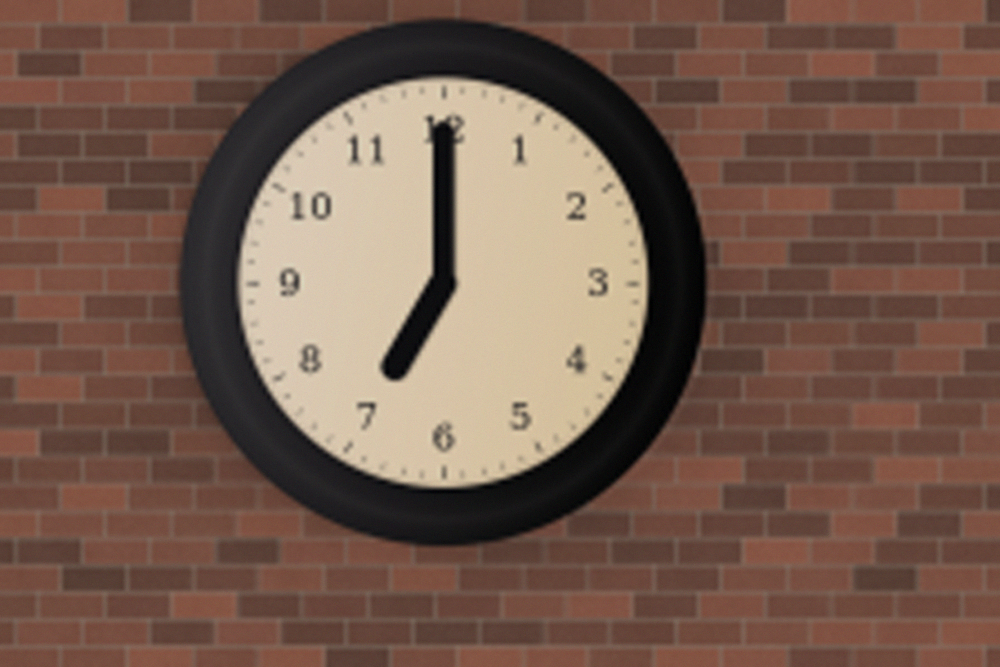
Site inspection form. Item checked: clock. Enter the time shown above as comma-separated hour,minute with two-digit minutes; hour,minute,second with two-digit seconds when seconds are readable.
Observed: 7,00
